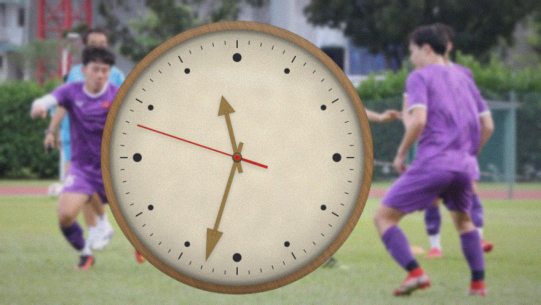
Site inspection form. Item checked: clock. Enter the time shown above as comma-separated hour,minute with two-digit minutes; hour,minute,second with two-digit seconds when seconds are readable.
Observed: 11,32,48
